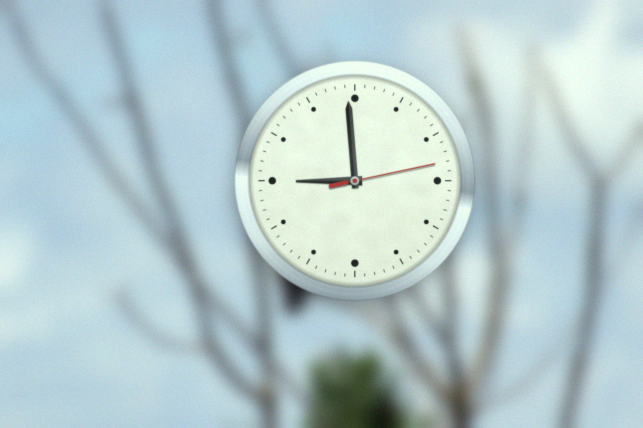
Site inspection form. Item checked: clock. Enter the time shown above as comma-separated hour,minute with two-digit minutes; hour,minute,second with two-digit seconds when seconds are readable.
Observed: 8,59,13
